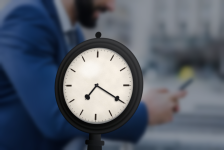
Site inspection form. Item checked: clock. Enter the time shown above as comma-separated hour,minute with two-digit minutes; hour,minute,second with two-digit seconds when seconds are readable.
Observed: 7,20
